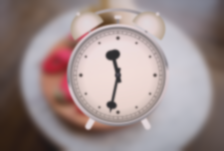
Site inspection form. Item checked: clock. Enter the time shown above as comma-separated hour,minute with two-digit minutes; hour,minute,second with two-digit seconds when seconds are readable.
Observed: 11,32
